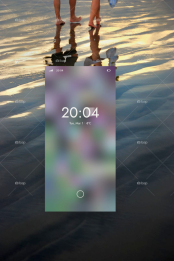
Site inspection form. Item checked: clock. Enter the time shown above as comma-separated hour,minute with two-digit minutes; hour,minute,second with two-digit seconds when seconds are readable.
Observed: 20,04
